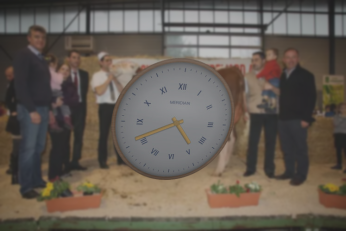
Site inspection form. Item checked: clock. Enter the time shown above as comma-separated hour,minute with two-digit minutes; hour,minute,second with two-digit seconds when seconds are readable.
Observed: 4,41
